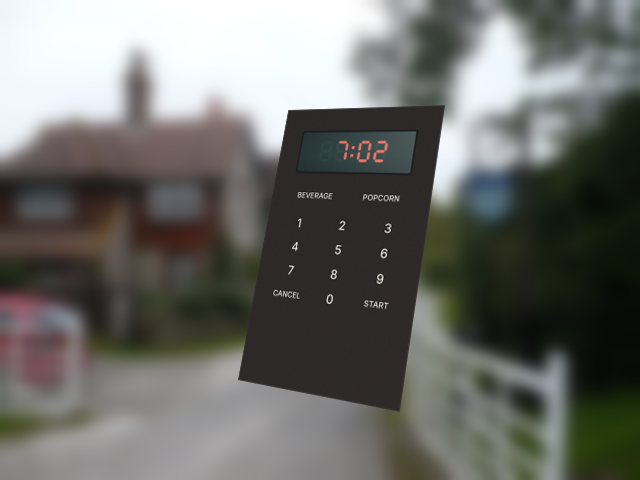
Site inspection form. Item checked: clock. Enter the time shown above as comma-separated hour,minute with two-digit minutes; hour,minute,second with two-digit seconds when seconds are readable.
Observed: 7,02
